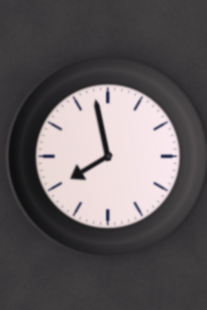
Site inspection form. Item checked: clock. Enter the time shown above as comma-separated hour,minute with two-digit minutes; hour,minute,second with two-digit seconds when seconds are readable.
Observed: 7,58
